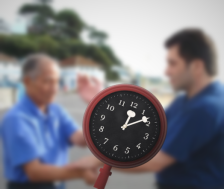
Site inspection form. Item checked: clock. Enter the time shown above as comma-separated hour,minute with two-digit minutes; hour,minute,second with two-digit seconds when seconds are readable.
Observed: 12,08
